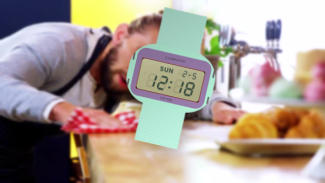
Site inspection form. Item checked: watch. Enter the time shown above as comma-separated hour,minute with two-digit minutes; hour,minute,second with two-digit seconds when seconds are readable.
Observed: 12,18
